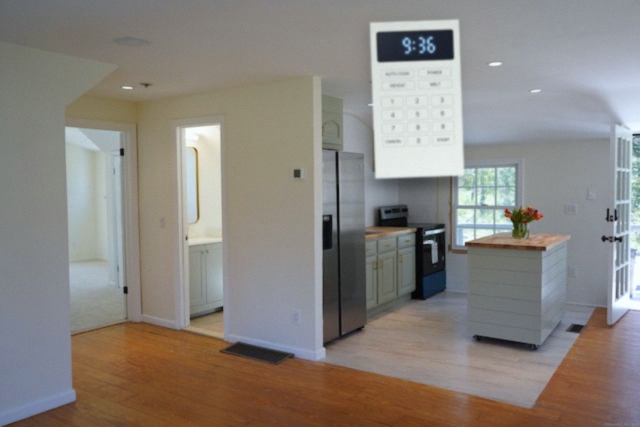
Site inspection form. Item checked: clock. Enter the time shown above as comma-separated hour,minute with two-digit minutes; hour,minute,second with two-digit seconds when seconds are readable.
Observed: 9,36
